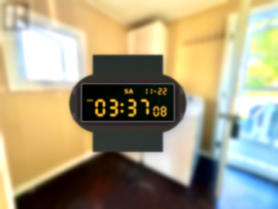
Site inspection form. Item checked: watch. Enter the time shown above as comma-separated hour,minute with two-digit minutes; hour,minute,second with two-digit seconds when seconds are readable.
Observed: 3,37,08
